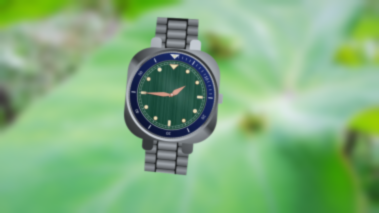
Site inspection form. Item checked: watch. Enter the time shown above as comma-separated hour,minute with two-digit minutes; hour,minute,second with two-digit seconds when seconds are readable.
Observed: 1,45
